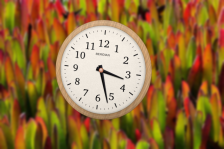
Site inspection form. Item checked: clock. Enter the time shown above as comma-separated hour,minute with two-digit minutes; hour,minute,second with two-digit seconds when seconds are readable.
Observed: 3,27
